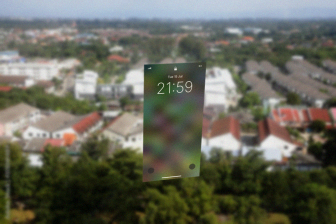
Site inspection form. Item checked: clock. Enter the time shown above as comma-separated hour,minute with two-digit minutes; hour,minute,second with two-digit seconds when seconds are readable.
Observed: 21,59
